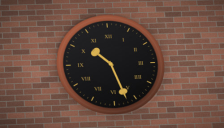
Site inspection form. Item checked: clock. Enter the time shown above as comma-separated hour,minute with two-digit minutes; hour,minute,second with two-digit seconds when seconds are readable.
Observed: 10,27
